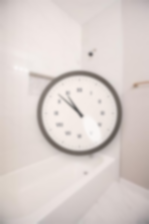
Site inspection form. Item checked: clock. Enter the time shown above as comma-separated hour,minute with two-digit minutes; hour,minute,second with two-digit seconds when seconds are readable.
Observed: 10,52
